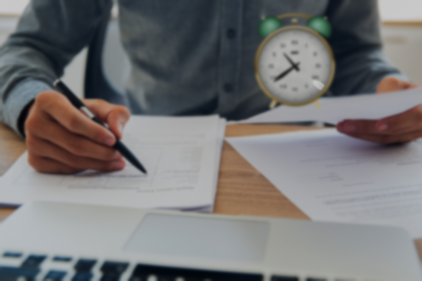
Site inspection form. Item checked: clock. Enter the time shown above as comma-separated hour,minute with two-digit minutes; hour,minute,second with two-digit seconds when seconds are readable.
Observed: 10,39
